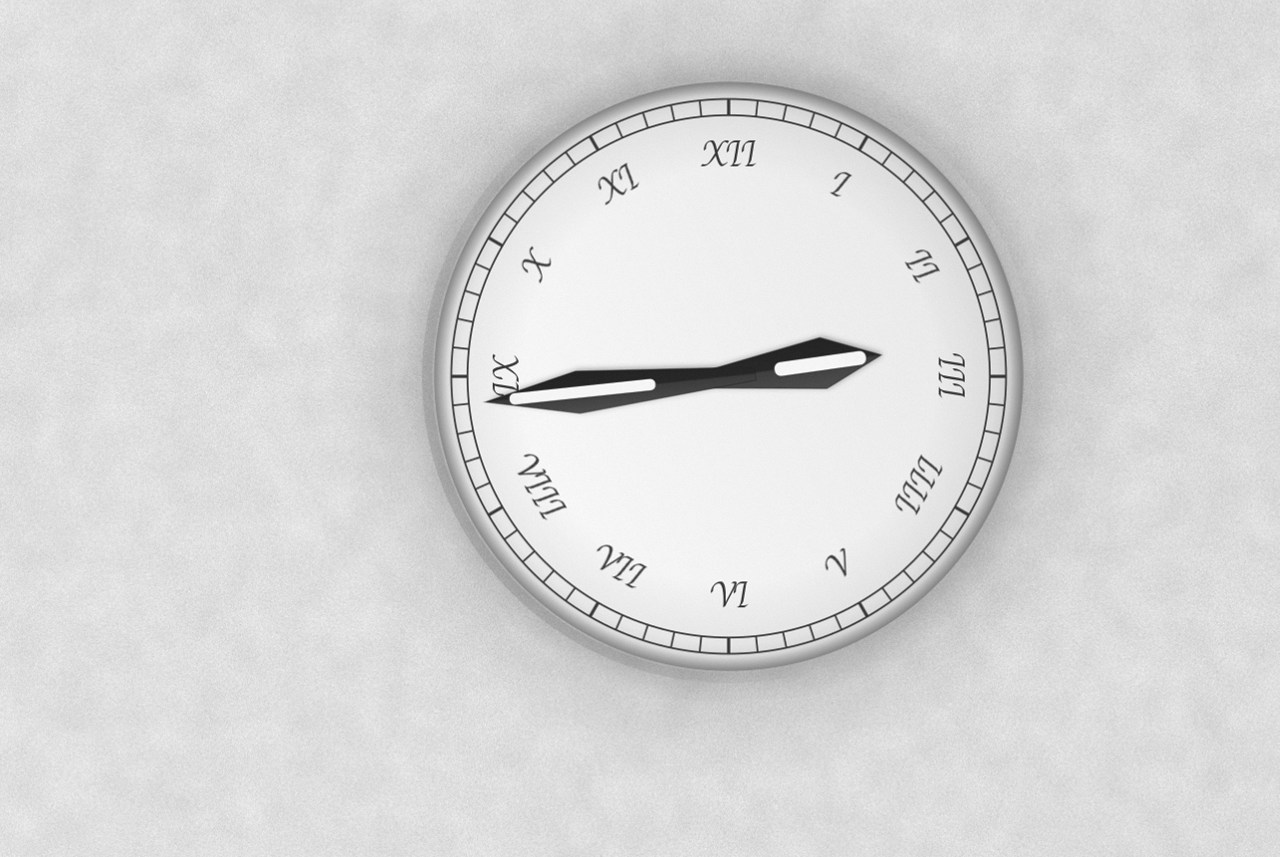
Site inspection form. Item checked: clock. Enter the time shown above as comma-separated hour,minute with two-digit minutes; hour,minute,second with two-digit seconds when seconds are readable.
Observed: 2,44
